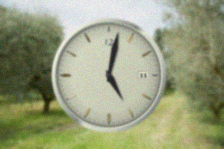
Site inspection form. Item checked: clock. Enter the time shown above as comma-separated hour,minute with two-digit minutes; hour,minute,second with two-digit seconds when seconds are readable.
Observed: 5,02
